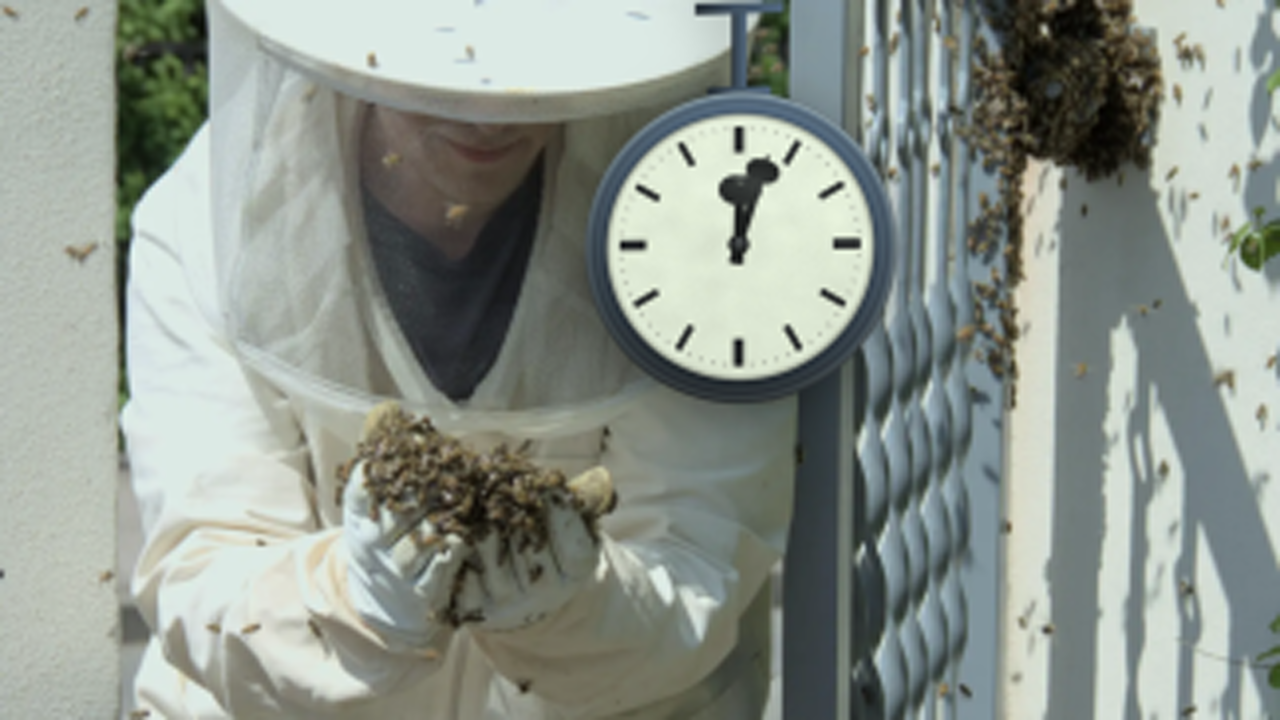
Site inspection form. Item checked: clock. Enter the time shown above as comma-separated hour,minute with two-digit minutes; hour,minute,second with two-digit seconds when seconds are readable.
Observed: 12,03
